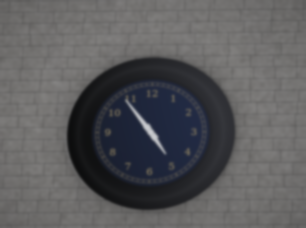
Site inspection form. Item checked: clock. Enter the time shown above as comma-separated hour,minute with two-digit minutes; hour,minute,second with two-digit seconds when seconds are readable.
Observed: 4,54
